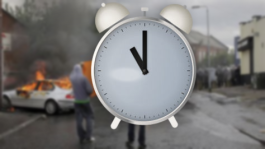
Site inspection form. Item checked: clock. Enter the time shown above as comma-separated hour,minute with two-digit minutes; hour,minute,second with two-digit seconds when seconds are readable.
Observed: 11,00
